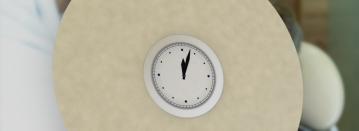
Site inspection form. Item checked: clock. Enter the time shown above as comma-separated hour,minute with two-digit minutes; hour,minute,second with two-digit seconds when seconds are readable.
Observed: 12,03
